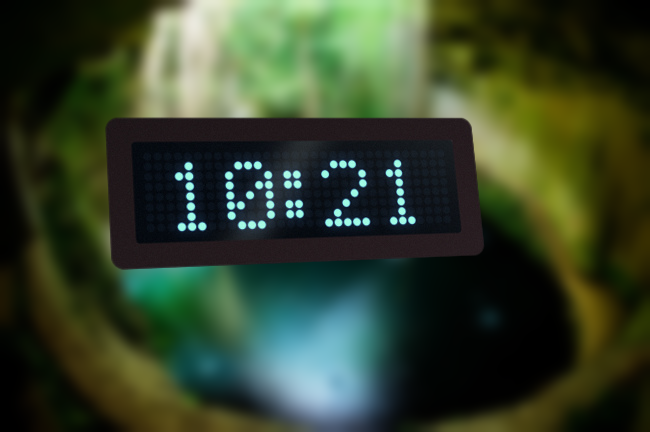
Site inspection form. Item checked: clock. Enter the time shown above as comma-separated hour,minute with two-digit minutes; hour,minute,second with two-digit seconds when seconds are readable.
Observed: 10,21
